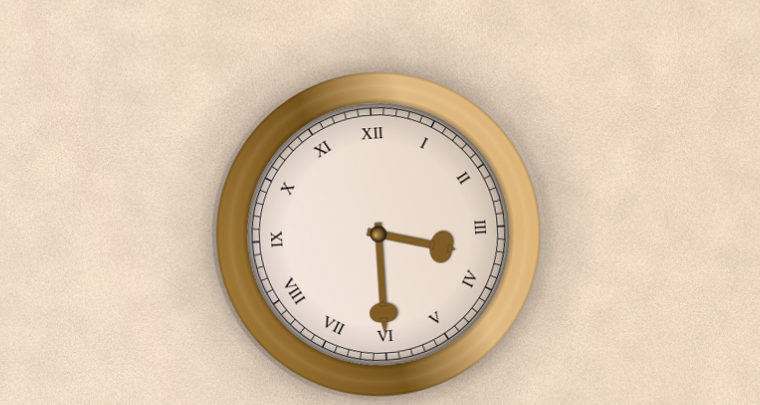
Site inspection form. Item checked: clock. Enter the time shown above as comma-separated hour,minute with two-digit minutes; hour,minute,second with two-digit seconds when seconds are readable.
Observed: 3,30
